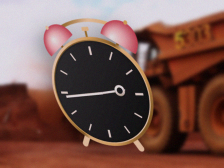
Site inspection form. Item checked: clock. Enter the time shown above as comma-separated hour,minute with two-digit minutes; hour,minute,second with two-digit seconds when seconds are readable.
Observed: 2,44
